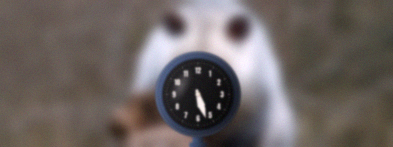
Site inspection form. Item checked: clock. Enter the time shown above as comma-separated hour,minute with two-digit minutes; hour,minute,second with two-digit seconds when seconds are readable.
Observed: 5,27
